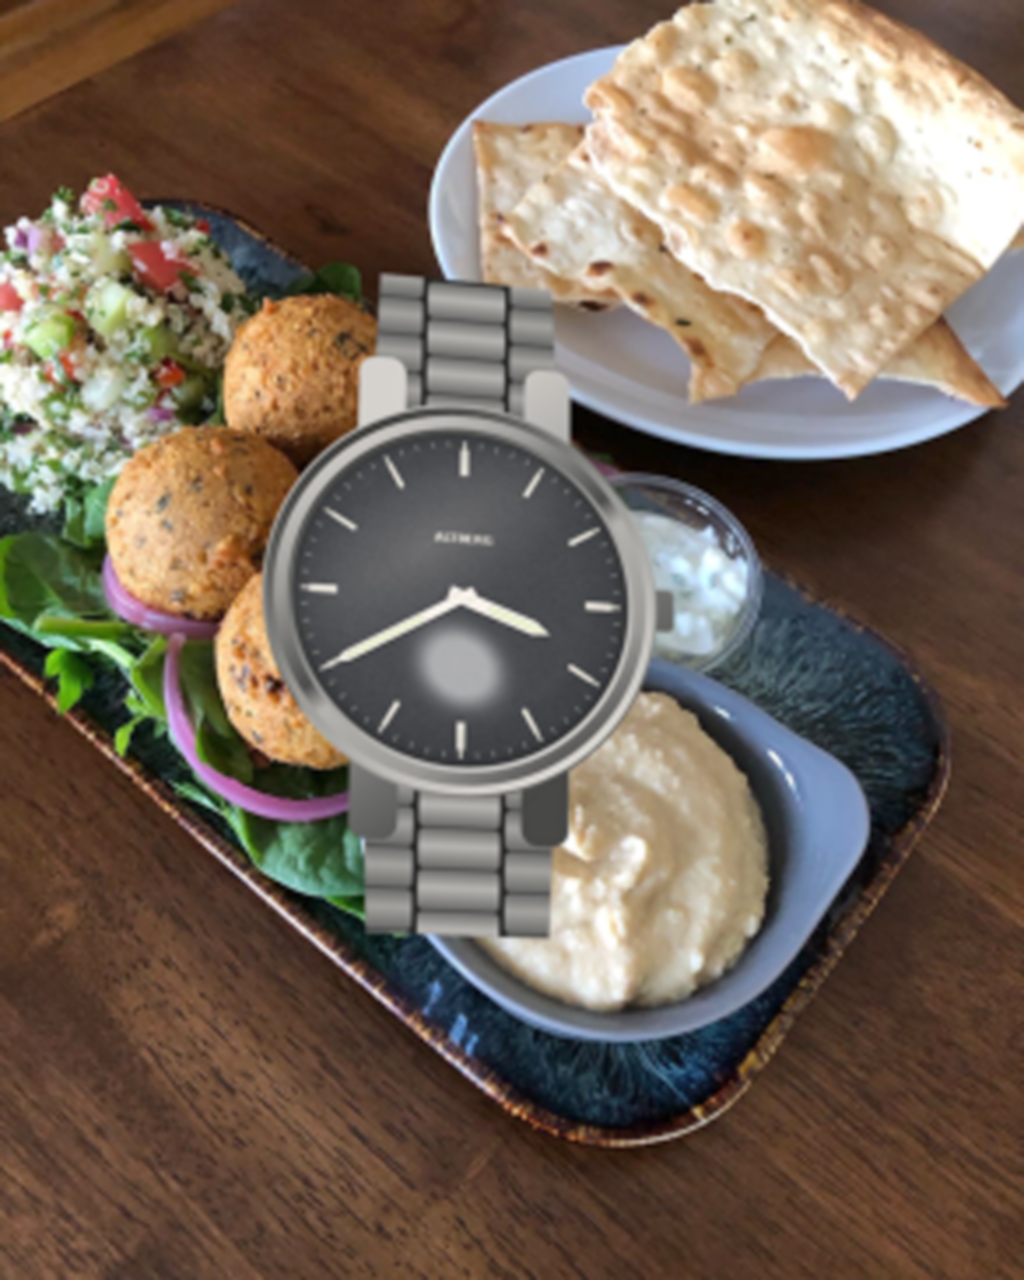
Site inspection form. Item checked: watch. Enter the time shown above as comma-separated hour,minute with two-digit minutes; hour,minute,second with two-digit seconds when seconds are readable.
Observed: 3,40
